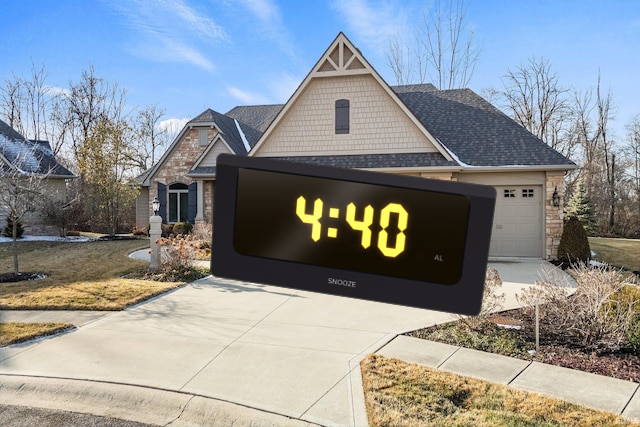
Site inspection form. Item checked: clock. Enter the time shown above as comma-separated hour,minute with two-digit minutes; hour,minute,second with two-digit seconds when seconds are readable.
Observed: 4,40
